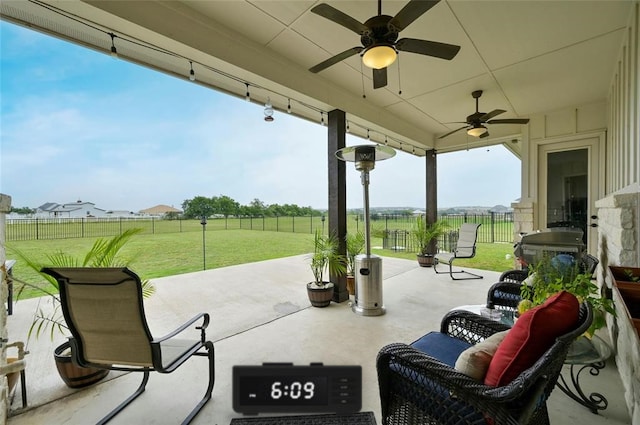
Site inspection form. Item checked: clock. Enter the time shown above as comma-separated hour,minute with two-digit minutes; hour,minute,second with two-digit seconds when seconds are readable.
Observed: 6,09
